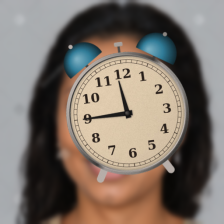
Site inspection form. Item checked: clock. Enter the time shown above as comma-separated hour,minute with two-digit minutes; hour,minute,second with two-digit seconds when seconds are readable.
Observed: 11,45
